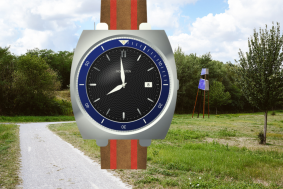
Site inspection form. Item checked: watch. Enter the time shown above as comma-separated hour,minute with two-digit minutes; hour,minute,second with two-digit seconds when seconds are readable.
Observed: 7,59
